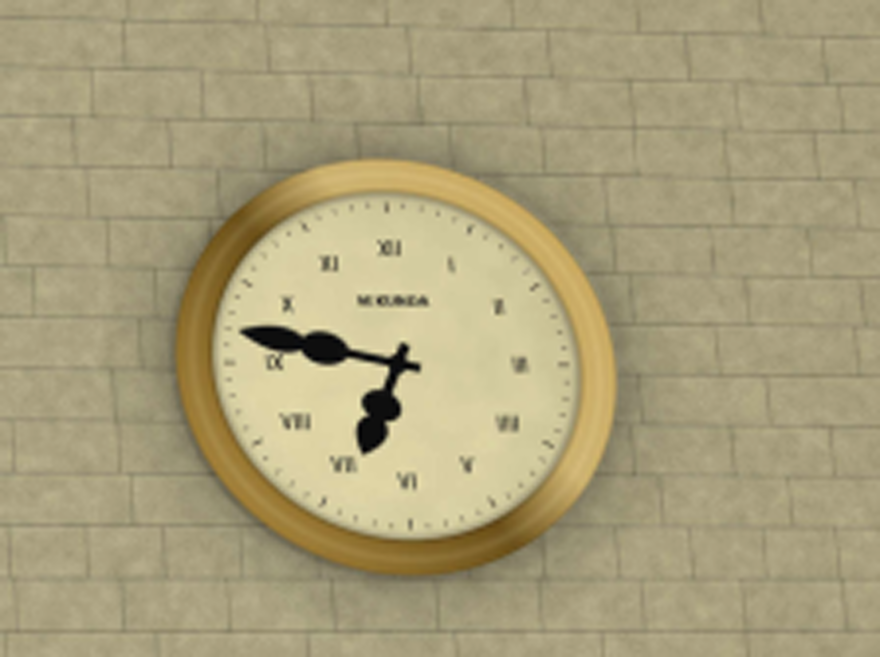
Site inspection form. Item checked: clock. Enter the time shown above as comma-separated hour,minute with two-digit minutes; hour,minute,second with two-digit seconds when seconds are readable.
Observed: 6,47
